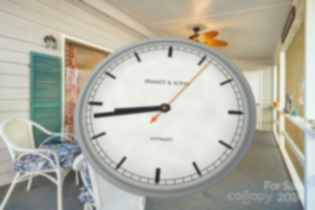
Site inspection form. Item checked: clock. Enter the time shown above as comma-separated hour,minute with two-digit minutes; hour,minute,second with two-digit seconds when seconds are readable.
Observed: 8,43,06
